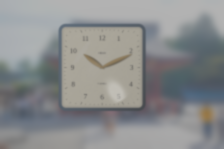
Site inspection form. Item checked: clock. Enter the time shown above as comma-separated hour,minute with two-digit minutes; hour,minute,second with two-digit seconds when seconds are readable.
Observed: 10,11
